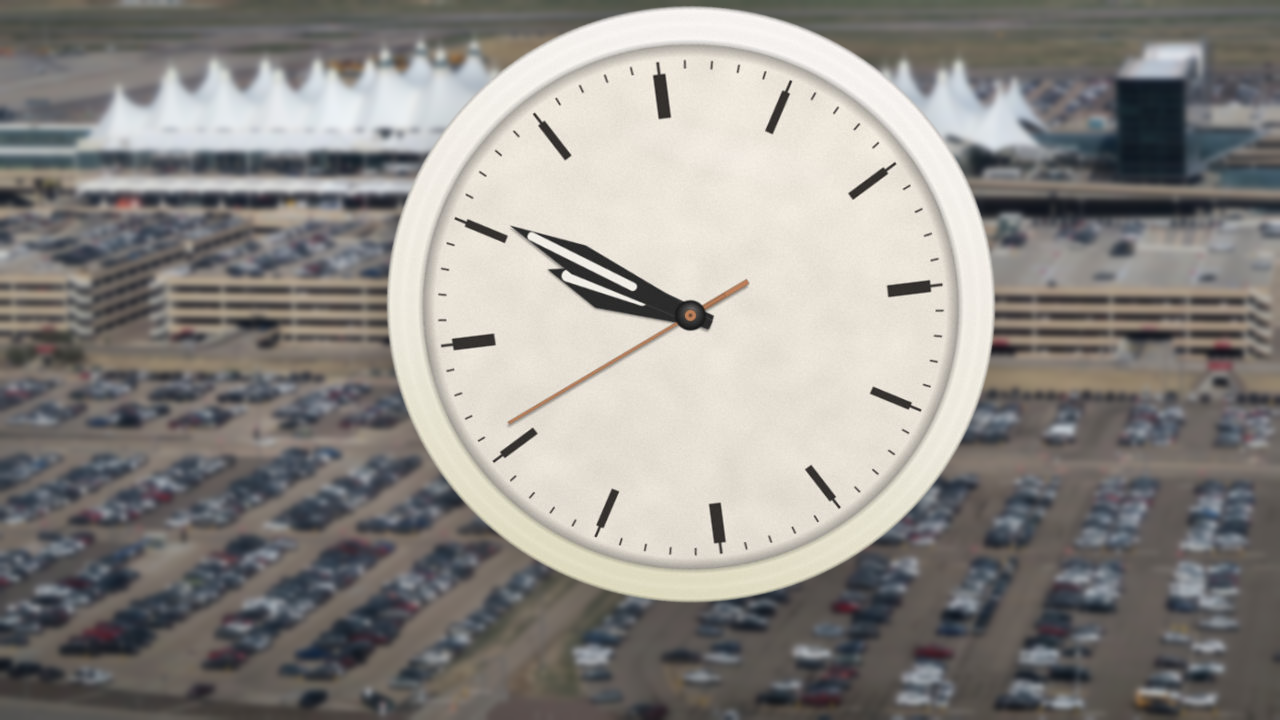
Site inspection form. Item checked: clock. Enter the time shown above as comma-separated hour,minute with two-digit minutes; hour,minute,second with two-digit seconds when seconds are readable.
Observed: 9,50,41
